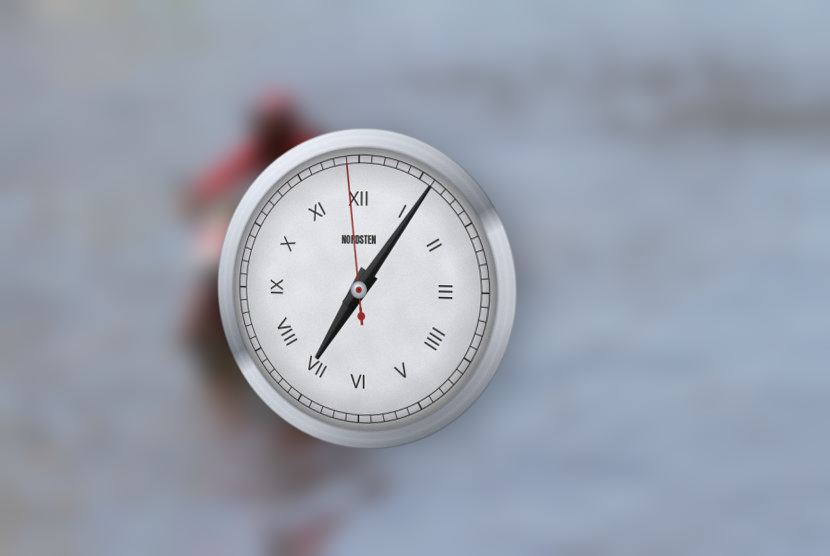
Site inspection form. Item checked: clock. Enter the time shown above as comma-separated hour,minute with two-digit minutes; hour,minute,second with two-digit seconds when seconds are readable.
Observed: 7,05,59
